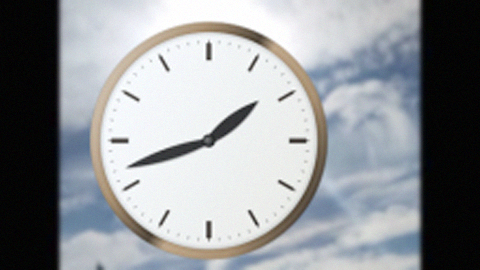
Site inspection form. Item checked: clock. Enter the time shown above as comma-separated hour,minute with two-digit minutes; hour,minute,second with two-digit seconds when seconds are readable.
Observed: 1,42
